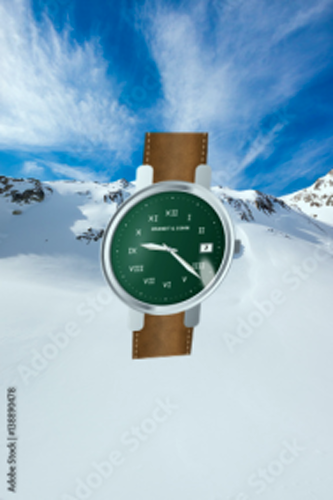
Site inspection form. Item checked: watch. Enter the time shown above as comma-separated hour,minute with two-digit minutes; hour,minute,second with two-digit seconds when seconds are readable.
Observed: 9,22
